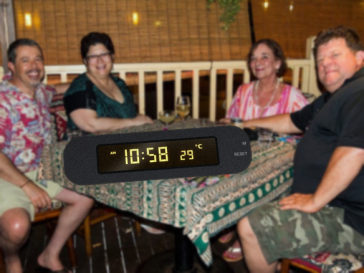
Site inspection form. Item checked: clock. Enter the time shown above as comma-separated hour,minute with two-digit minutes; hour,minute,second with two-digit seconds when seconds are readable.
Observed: 10,58
